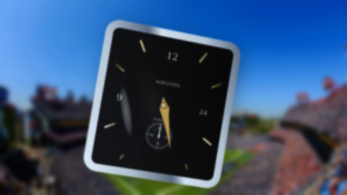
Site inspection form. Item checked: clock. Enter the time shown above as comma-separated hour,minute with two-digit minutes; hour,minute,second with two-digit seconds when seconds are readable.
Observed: 5,27
